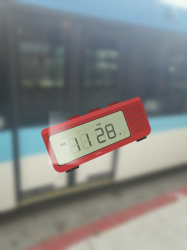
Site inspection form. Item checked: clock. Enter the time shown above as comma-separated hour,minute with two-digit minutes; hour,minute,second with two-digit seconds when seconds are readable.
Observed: 11,28
